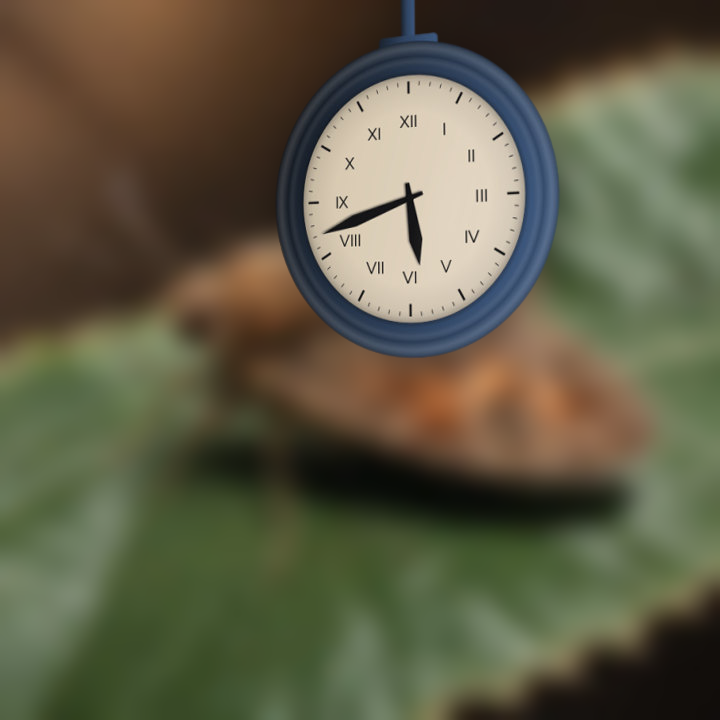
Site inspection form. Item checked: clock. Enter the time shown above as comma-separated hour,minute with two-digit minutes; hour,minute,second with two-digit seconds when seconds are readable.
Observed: 5,42
